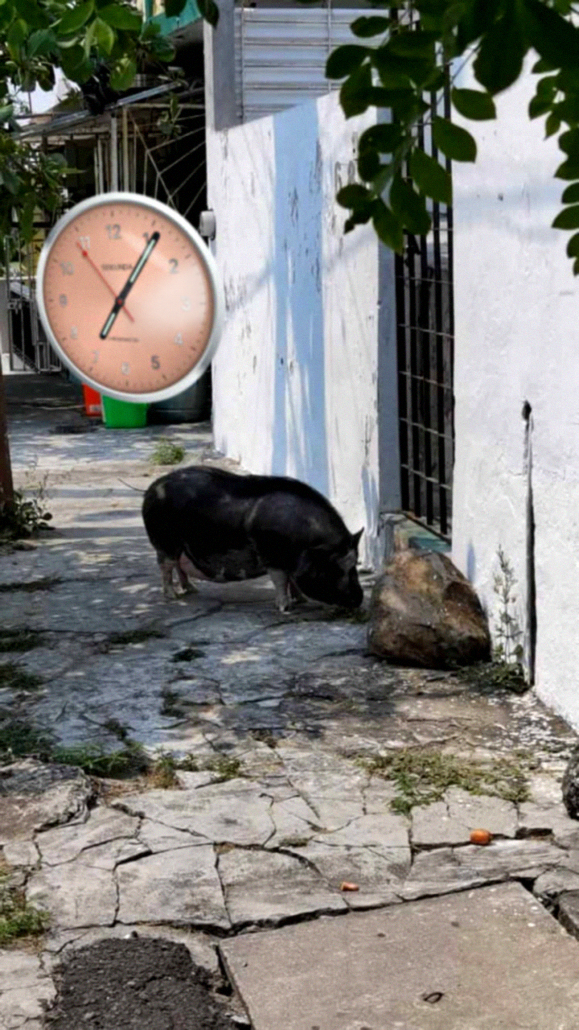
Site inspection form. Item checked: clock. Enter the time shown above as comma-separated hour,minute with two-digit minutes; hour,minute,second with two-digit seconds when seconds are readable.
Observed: 7,05,54
